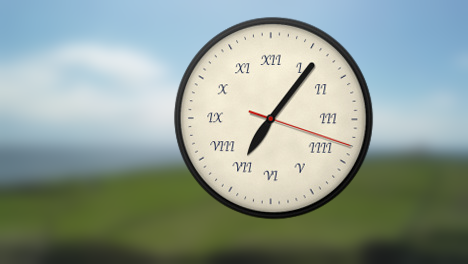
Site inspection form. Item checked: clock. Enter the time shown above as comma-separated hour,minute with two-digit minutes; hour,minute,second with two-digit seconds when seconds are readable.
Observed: 7,06,18
